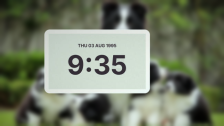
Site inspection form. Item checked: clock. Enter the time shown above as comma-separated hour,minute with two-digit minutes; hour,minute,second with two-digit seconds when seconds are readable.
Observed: 9,35
